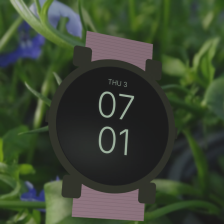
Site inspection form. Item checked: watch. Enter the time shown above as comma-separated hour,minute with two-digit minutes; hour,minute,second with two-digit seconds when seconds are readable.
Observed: 7,01
